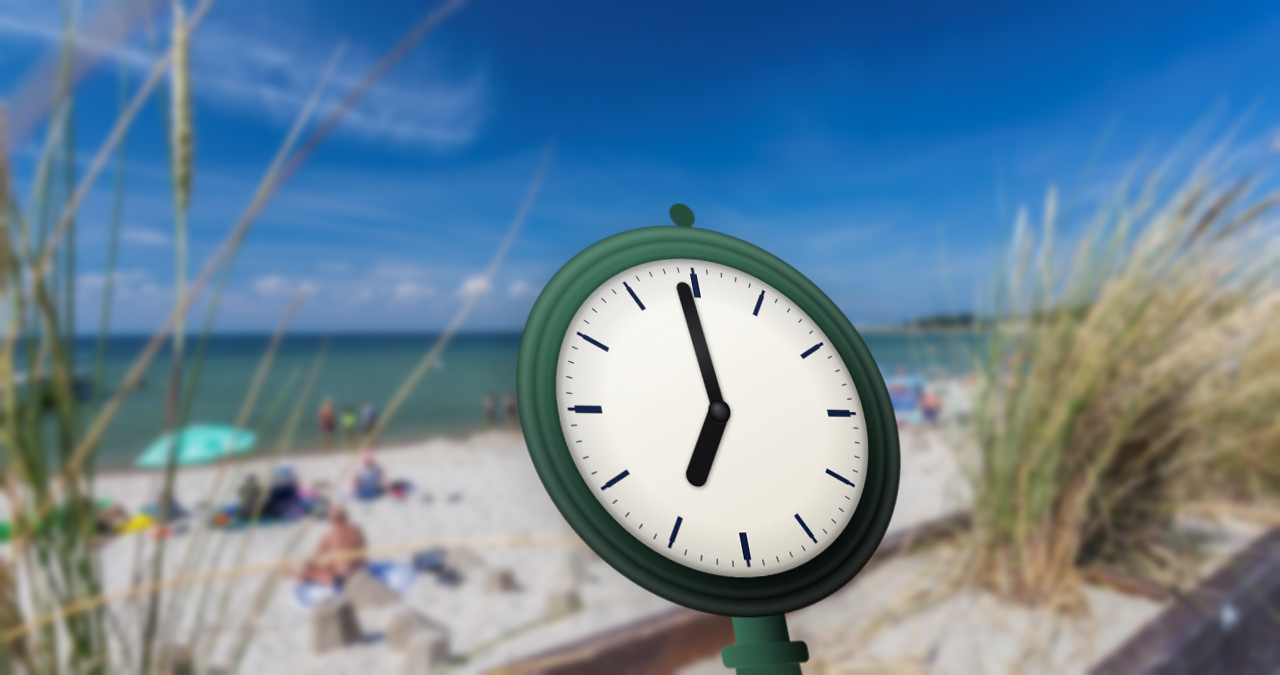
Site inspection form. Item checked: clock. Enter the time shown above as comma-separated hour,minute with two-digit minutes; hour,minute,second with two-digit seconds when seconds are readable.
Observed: 6,59
